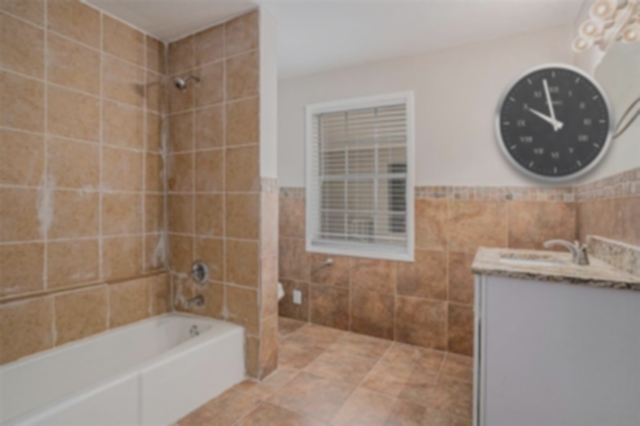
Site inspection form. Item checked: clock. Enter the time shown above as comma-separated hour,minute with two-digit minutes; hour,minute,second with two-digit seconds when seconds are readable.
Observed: 9,58
